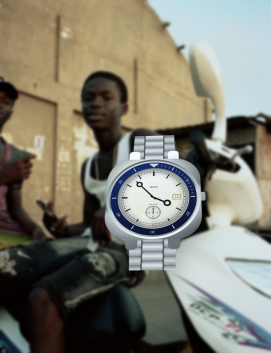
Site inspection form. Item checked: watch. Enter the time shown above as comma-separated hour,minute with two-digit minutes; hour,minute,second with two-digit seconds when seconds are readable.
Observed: 3,53
